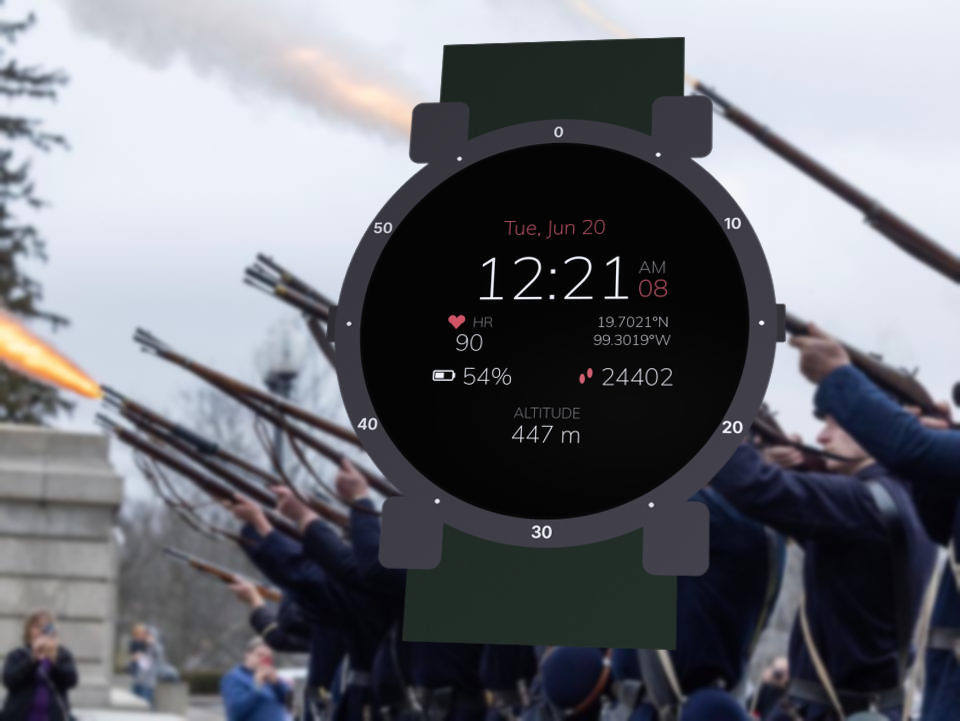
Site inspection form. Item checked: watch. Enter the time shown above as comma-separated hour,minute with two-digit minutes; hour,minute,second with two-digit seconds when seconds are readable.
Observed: 12,21,08
